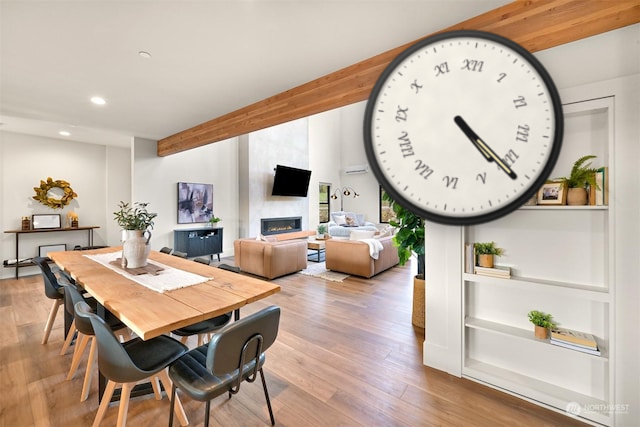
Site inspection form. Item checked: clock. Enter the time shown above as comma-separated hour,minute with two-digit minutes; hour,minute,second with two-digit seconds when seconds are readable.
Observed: 4,21
